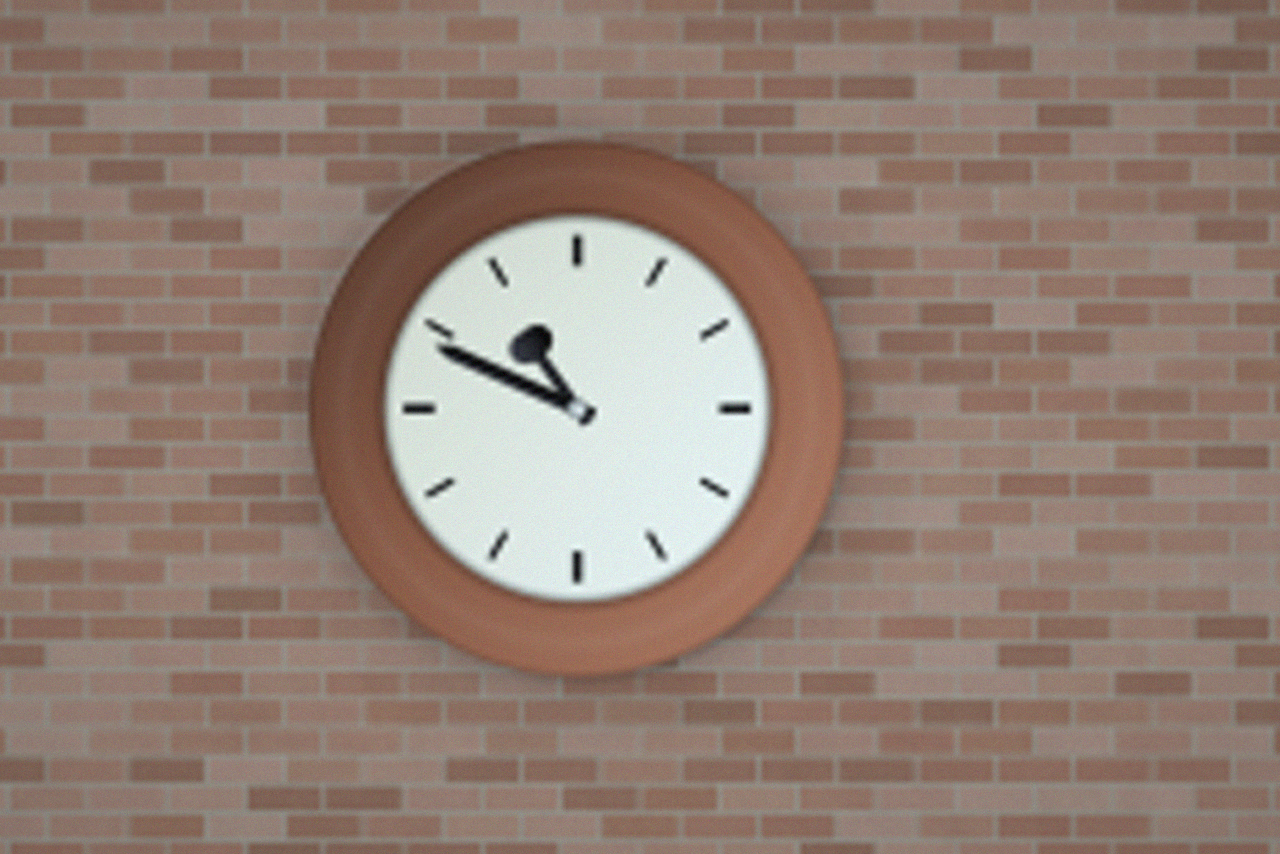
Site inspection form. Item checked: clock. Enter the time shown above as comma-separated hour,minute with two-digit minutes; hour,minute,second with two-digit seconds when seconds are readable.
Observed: 10,49
